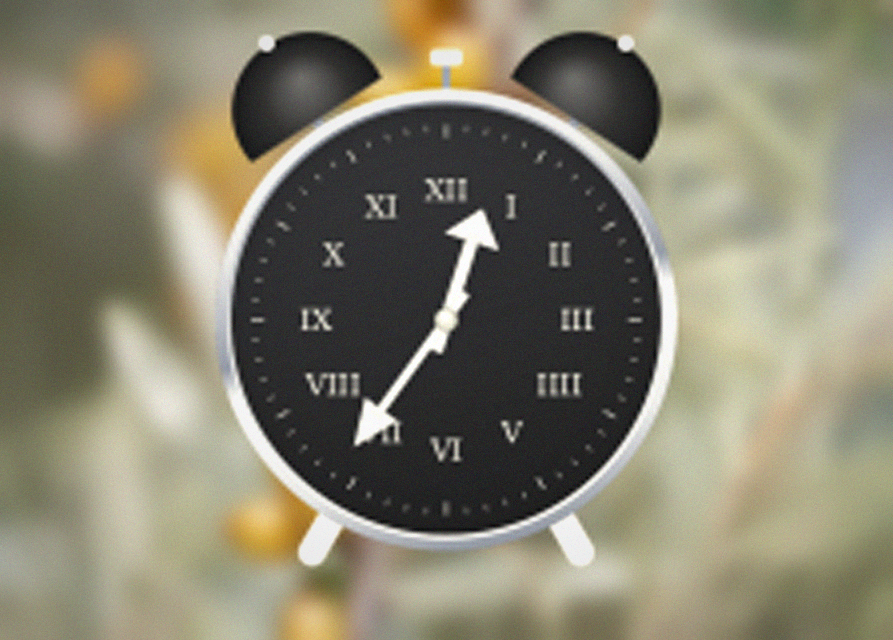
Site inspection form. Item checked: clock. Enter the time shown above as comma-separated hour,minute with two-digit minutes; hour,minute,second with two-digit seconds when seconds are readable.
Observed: 12,36
